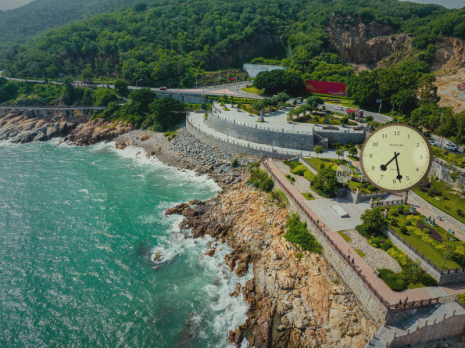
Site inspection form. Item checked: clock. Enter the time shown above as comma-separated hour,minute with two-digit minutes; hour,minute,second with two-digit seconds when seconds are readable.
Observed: 7,28
